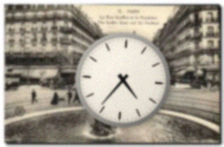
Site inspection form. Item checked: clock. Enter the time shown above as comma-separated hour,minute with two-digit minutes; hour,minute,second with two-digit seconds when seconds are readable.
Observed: 4,36
